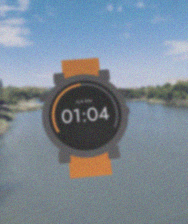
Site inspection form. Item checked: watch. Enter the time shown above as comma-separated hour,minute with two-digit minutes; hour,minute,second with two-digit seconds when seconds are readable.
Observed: 1,04
